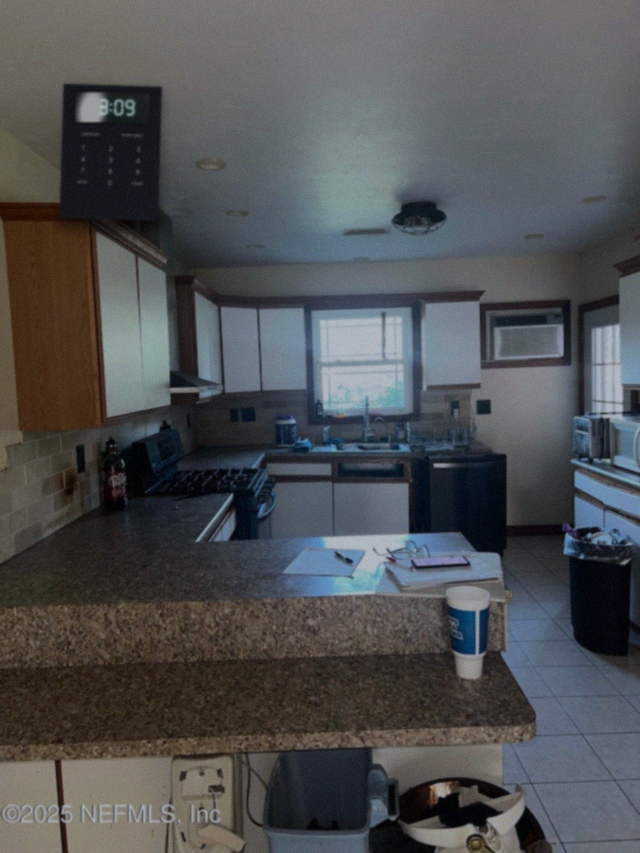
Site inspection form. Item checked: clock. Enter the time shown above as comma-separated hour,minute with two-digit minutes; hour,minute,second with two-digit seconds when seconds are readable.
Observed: 3,09
